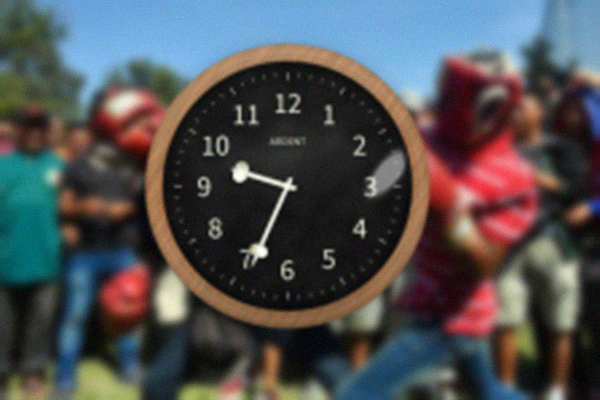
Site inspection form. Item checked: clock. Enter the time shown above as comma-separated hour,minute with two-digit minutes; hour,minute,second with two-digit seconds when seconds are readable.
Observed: 9,34
